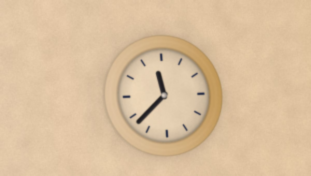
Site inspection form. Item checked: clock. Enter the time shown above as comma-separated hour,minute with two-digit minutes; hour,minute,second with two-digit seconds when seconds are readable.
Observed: 11,38
